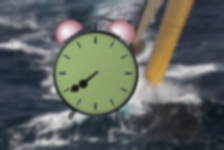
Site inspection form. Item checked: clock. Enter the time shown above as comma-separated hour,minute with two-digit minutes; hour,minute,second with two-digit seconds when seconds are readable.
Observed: 7,39
